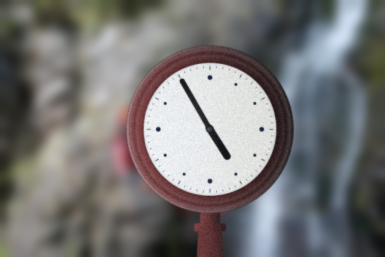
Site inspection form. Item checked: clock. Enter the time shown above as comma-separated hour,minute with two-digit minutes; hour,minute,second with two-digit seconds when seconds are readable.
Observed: 4,55
